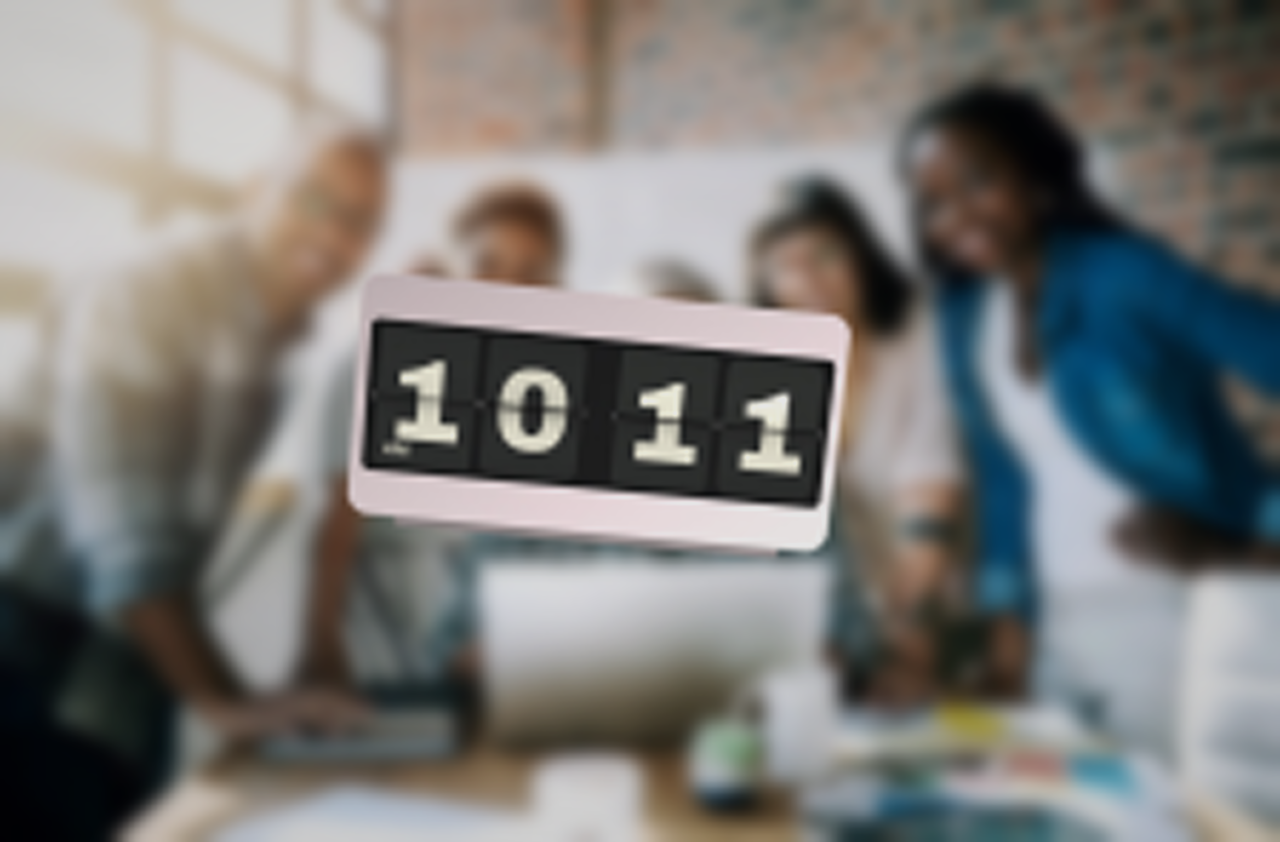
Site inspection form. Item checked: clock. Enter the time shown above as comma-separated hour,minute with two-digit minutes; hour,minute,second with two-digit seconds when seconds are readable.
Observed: 10,11
